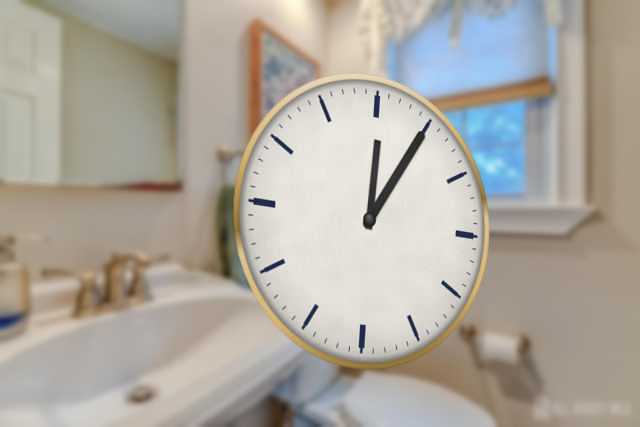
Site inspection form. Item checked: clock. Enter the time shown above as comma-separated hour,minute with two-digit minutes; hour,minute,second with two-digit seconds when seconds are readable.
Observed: 12,05
